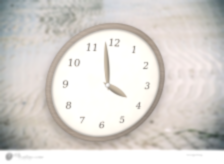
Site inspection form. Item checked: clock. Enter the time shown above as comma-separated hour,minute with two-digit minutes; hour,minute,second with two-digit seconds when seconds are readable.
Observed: 3,58
